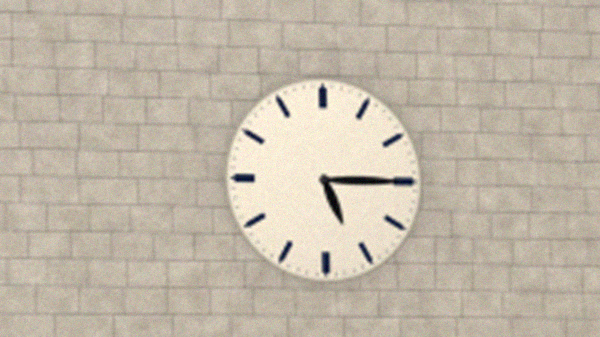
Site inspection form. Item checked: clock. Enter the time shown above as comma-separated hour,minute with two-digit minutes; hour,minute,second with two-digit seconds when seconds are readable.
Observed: 5,15
